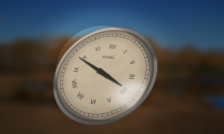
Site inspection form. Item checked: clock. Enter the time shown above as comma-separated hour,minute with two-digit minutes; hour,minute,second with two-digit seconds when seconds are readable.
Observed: 3,49
